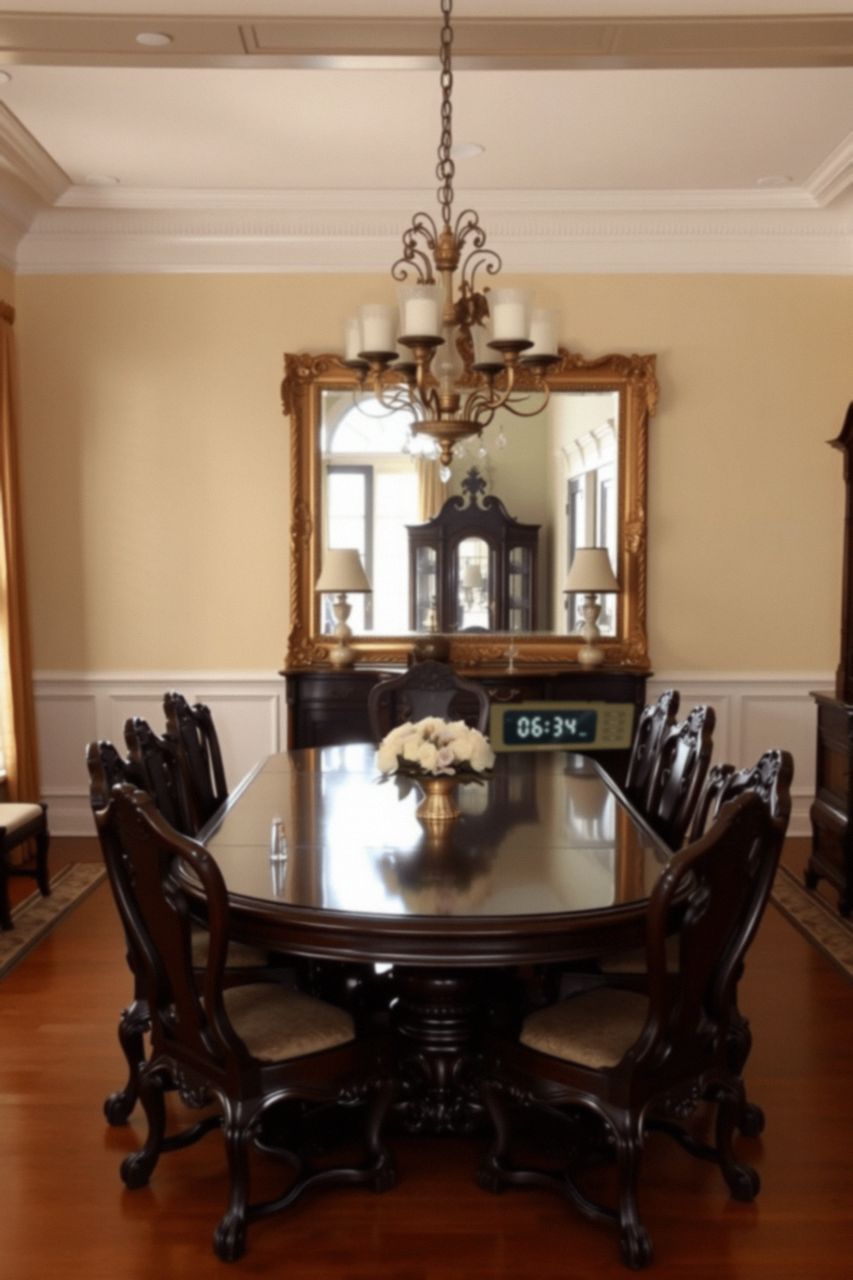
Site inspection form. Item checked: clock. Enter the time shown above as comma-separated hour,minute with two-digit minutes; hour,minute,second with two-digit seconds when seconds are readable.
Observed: 6,34
